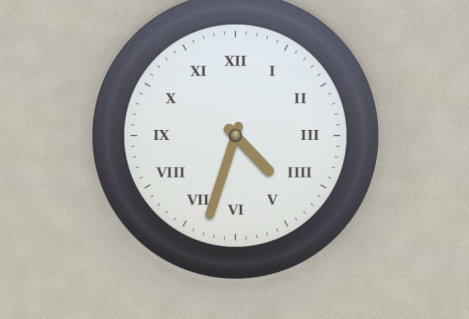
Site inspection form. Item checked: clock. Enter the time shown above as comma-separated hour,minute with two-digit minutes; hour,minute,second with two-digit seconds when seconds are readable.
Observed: 4,33
